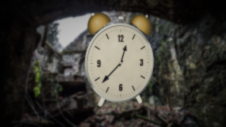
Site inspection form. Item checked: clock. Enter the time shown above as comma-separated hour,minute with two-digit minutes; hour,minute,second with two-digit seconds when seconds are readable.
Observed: 12,38
